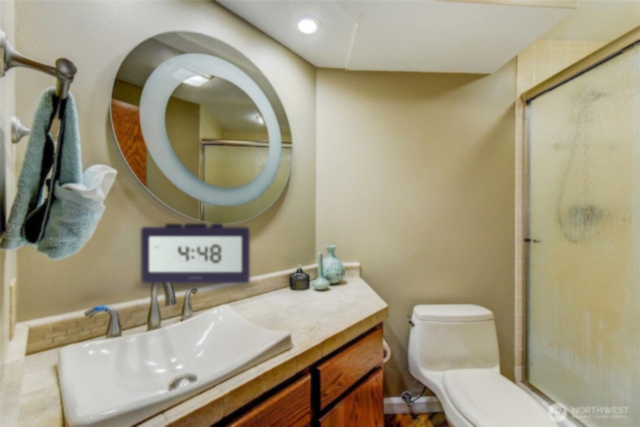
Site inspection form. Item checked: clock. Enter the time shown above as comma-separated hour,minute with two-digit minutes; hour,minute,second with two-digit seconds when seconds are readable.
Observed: 4,48
